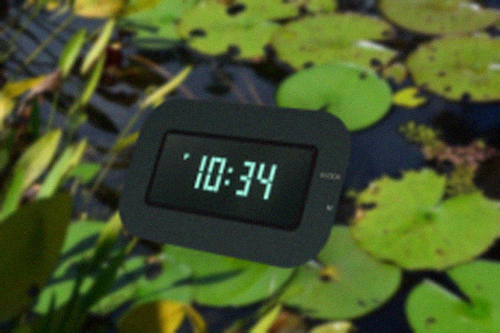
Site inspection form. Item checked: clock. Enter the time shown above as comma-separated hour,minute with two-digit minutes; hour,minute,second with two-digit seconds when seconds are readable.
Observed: 10,34
